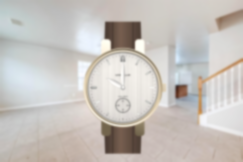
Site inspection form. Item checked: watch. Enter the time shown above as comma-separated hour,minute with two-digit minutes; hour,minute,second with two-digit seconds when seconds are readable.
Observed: 10,00
